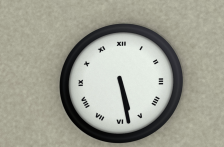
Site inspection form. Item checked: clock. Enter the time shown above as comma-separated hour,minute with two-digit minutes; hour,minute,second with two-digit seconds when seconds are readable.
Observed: 5,28
